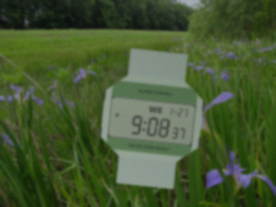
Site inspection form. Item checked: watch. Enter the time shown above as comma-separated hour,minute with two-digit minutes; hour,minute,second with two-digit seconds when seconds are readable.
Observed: 9,08
